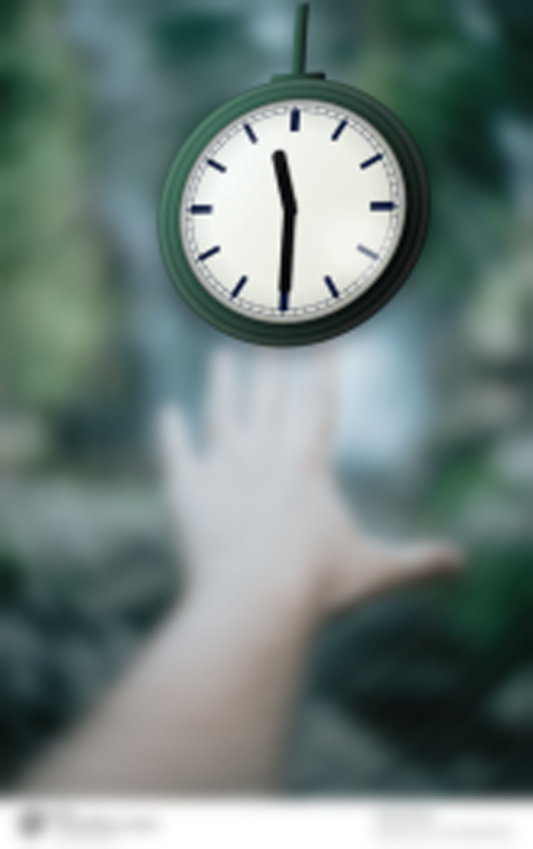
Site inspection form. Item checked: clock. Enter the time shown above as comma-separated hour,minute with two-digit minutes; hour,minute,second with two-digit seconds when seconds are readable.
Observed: 11,30
